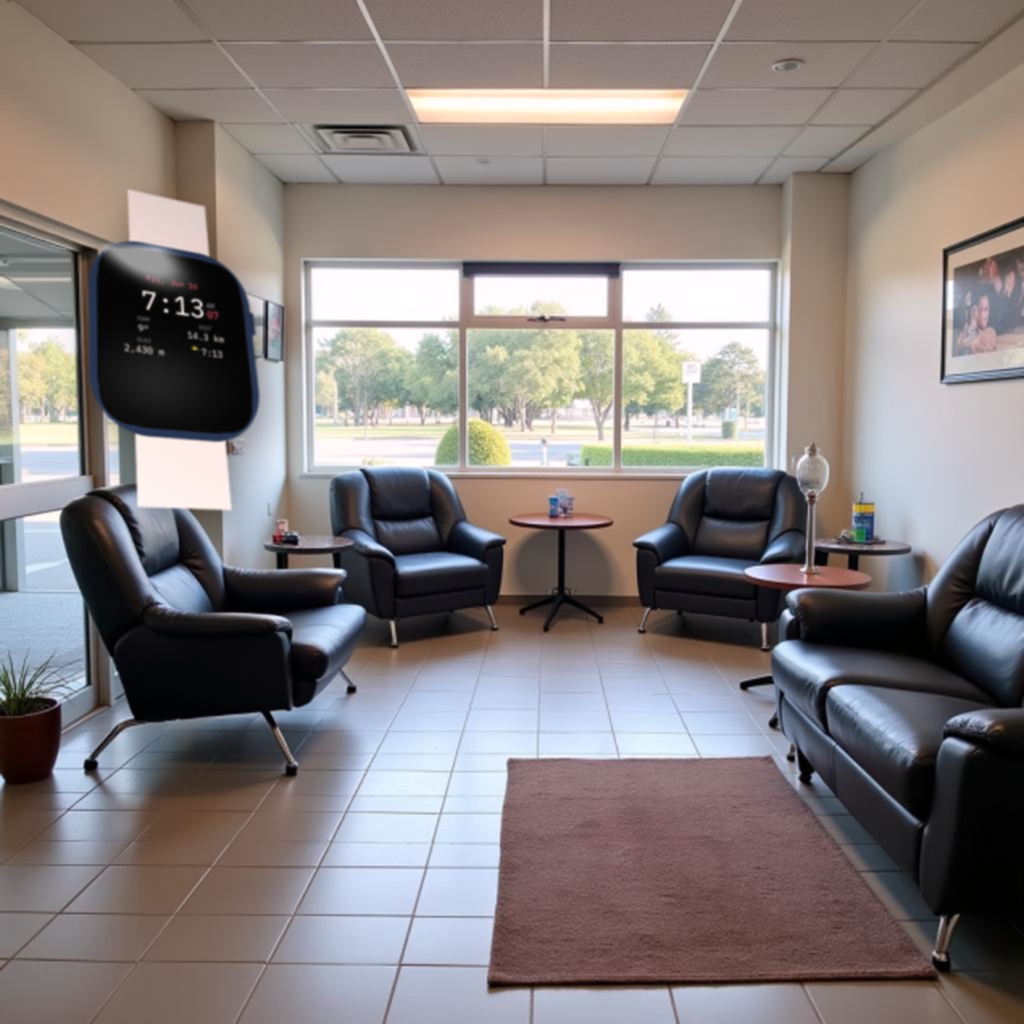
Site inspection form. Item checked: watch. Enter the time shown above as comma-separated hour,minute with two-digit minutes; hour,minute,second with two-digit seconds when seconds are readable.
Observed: 7,13
